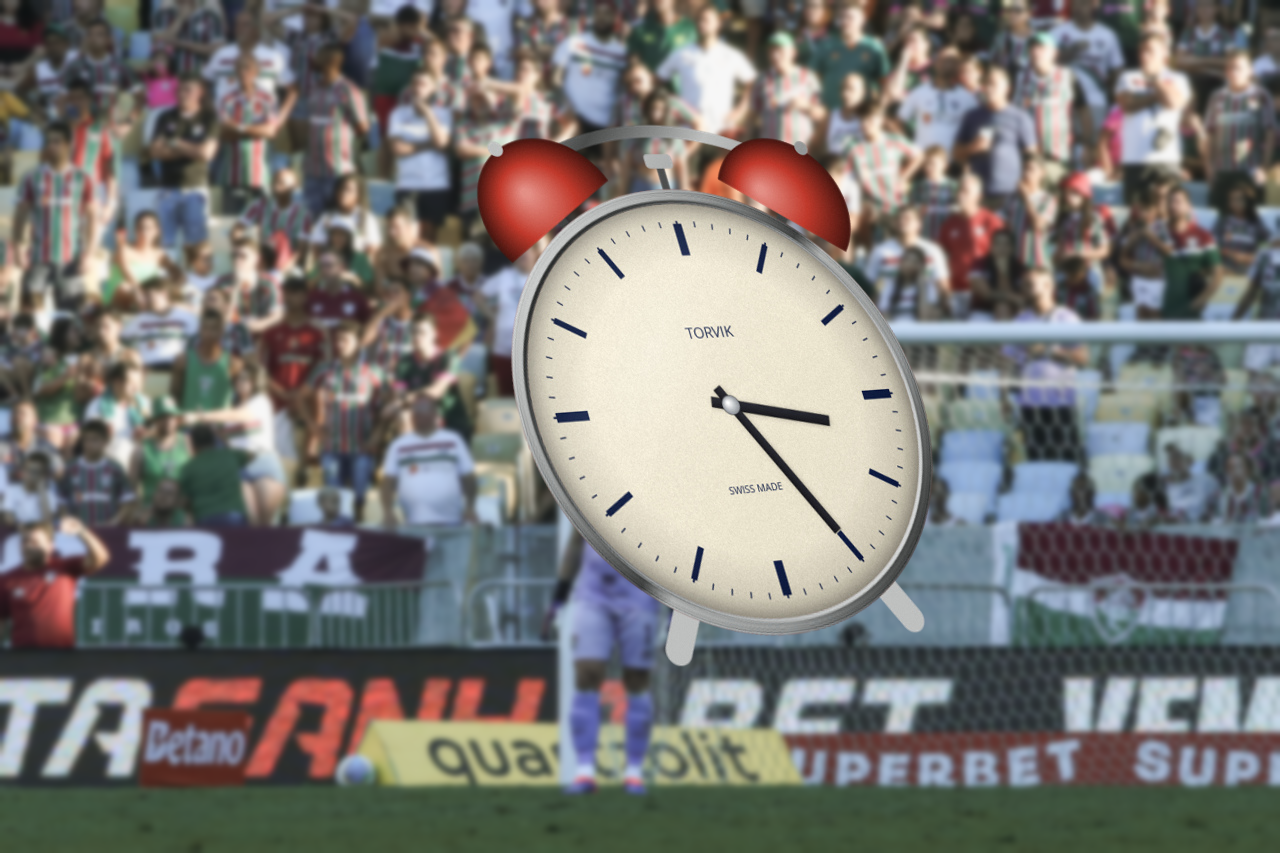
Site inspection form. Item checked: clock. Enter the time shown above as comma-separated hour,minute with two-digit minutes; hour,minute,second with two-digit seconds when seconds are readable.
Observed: 3,25
